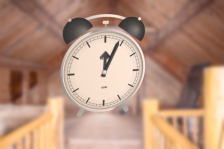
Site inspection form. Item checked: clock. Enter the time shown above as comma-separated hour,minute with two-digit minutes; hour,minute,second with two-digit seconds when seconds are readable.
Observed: 12,04
